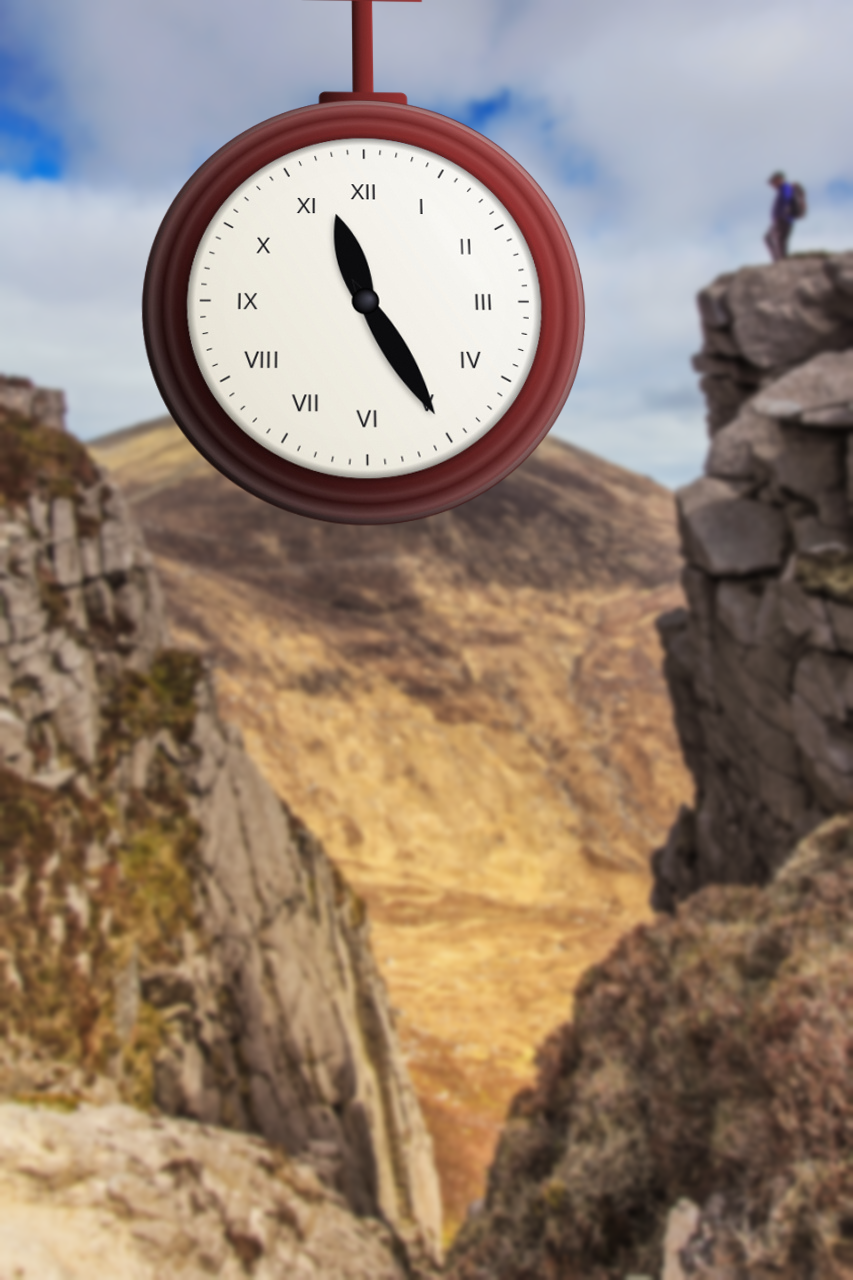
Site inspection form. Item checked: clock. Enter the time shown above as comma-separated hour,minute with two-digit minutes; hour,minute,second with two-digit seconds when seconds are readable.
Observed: 11,25
